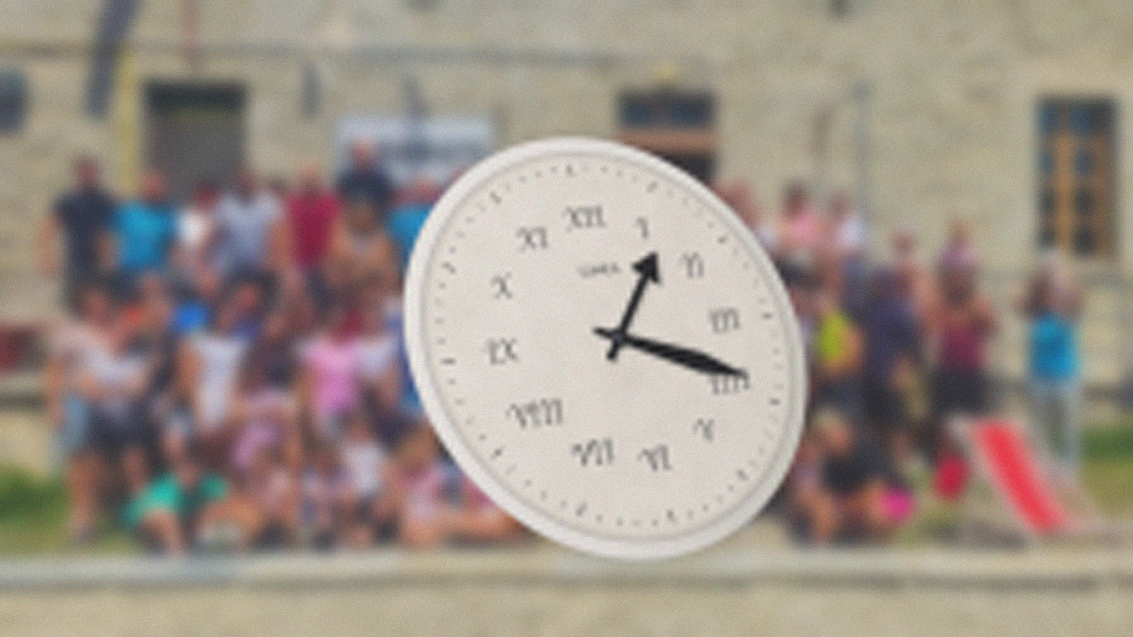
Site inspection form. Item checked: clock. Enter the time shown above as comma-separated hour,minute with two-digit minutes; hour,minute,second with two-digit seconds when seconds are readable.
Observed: 1,19
